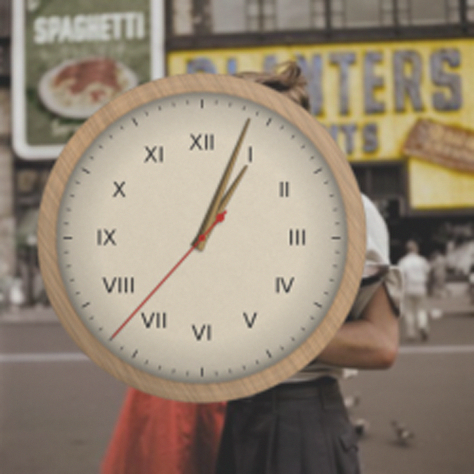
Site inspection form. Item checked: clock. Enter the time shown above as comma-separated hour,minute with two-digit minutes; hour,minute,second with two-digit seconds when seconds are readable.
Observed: 1,03,37
